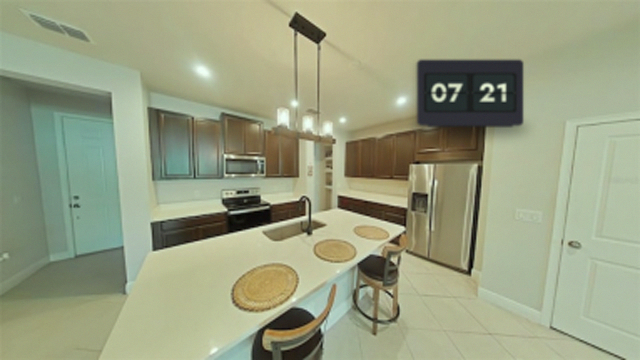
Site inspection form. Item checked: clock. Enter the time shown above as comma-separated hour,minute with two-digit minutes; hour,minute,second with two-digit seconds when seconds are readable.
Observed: 7,21
